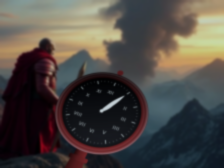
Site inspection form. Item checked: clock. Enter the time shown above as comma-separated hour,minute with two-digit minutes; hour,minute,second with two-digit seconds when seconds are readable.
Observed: 1,05
